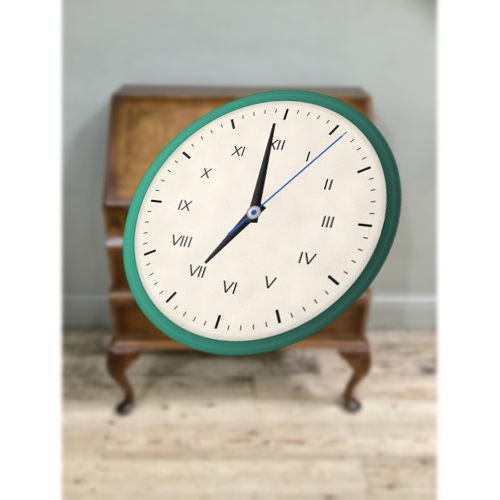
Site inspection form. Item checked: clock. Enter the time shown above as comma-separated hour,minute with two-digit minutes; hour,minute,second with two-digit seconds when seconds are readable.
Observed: 6,59,06
